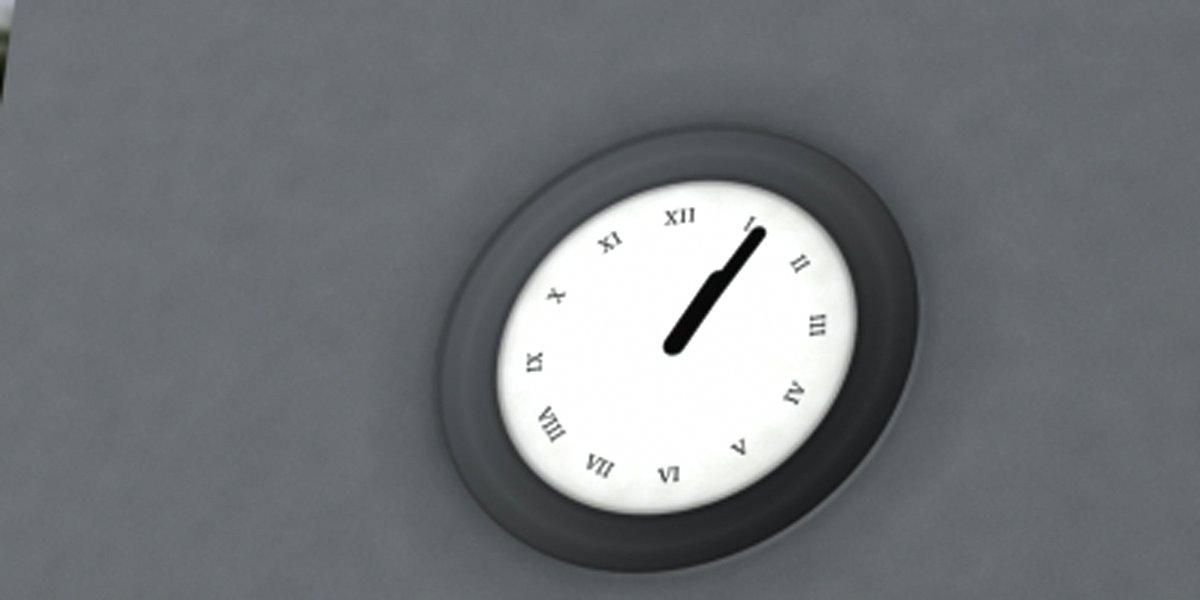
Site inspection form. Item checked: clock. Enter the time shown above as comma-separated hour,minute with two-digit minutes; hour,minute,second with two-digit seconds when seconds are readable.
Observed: 1,06
